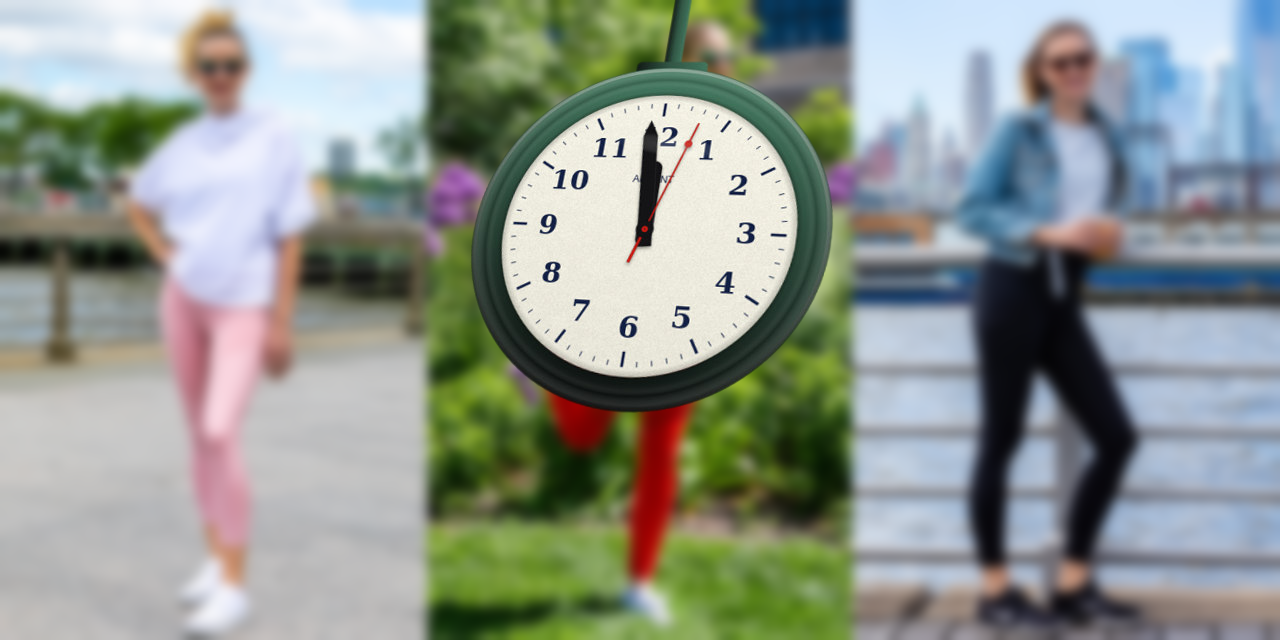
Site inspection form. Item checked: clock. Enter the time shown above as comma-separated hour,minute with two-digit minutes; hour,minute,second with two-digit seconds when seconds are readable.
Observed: 11,59,03
